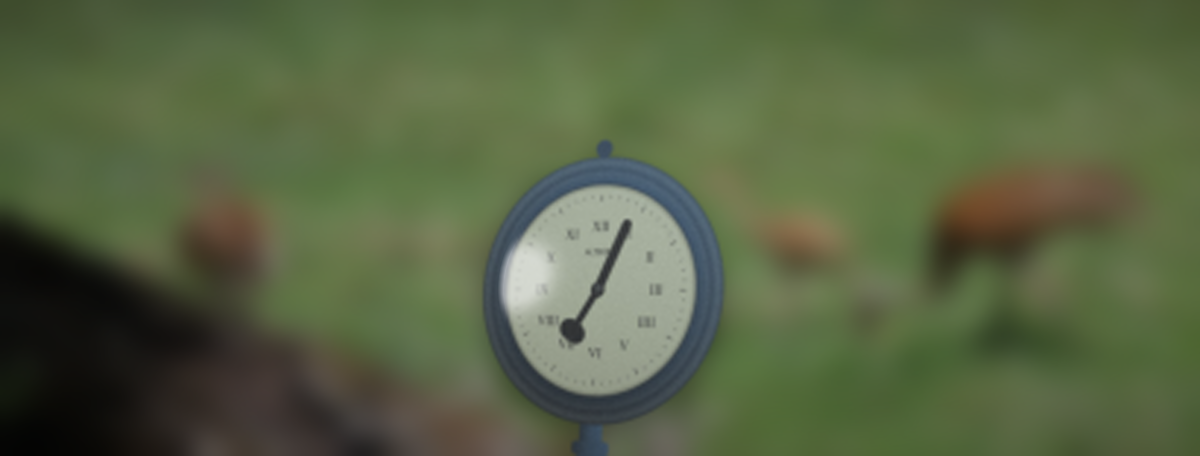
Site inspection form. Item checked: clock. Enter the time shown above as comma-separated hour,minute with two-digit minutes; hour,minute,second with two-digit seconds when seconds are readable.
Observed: 7,04
